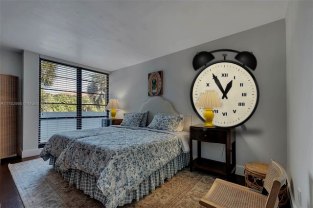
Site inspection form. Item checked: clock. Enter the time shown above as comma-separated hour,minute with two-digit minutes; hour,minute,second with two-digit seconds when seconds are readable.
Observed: 12,55
